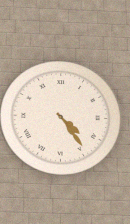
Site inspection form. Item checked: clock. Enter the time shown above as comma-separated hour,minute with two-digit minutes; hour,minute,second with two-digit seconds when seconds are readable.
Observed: 4,24
